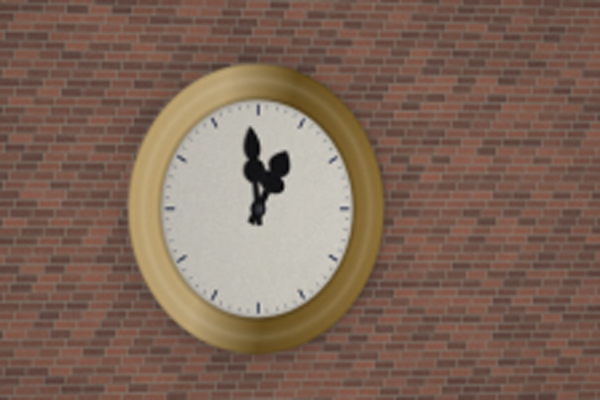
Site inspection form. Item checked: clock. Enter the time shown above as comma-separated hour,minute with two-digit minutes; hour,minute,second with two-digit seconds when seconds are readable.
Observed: 12,59
